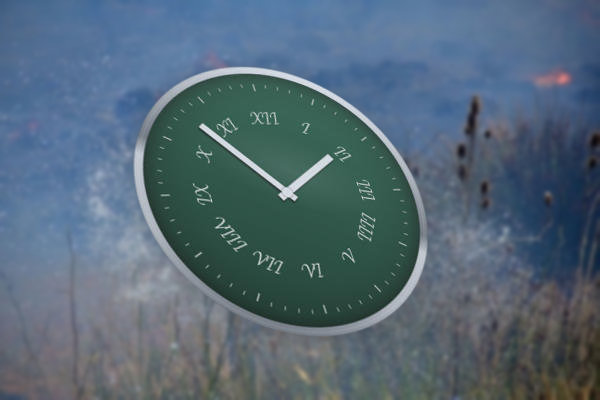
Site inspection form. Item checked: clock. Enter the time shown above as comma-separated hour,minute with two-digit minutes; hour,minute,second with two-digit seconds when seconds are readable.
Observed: 1,53
